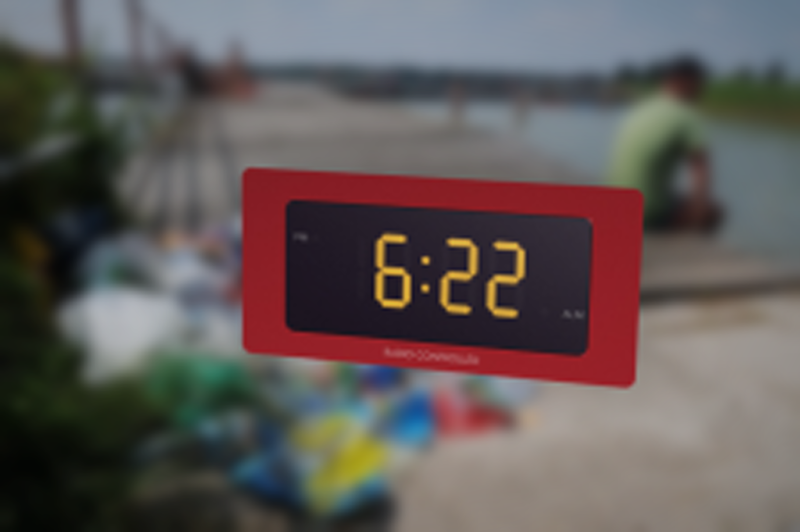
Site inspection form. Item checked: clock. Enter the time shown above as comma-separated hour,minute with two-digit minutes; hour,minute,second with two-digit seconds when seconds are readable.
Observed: 6,22
